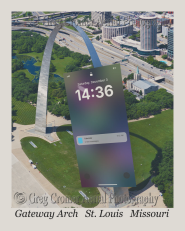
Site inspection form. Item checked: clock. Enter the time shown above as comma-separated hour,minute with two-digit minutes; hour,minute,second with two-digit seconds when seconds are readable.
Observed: 14,36
